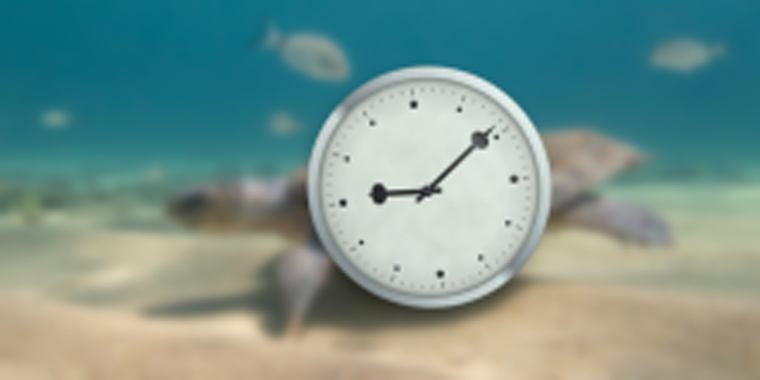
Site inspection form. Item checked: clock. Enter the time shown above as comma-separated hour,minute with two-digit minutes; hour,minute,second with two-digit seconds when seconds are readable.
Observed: 9,09
